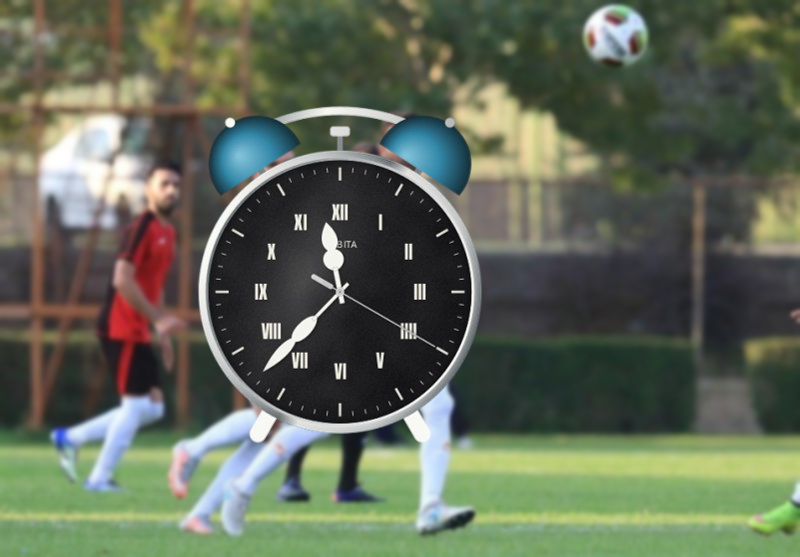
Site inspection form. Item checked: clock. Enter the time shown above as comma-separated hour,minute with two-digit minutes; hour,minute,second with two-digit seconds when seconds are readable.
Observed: 11,37,20
